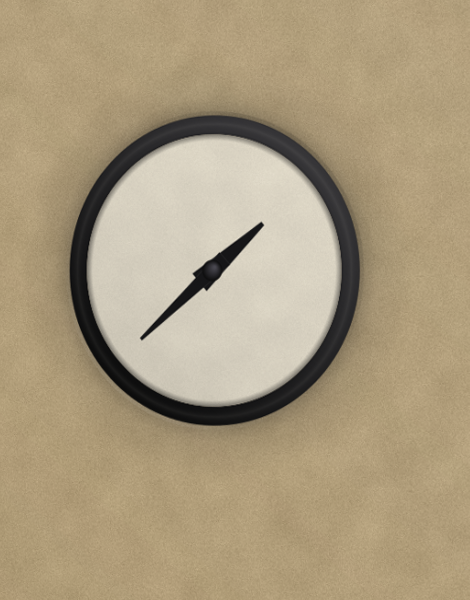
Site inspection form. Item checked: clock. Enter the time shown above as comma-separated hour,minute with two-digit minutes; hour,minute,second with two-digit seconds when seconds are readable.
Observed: 1,38
